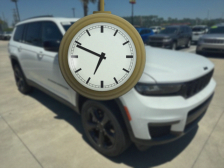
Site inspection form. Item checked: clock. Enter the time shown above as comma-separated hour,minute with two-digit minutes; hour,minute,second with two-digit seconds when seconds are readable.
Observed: 6,49
